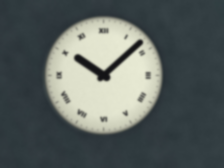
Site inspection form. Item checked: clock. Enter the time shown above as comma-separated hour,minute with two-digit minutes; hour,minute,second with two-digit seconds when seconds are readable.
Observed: 10,08
